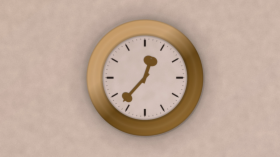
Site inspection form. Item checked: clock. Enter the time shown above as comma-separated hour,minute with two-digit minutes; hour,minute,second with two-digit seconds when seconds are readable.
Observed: 12,37
